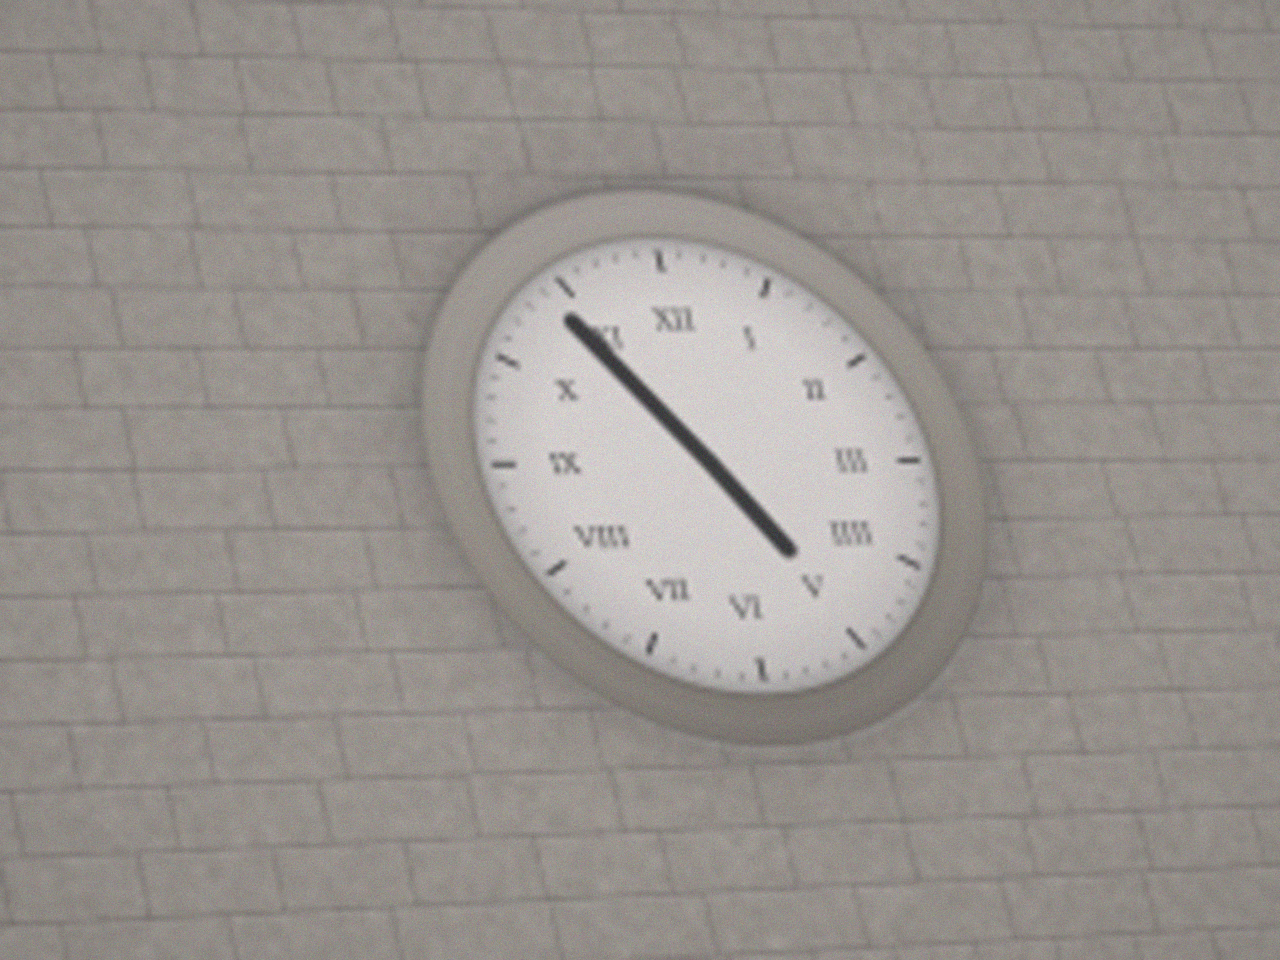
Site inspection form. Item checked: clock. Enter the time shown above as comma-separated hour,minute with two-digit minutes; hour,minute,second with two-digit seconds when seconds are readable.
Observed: 4,54
